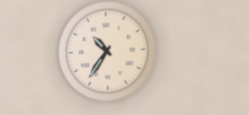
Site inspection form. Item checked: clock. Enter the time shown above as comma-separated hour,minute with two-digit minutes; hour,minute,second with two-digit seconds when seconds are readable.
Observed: 10,36
